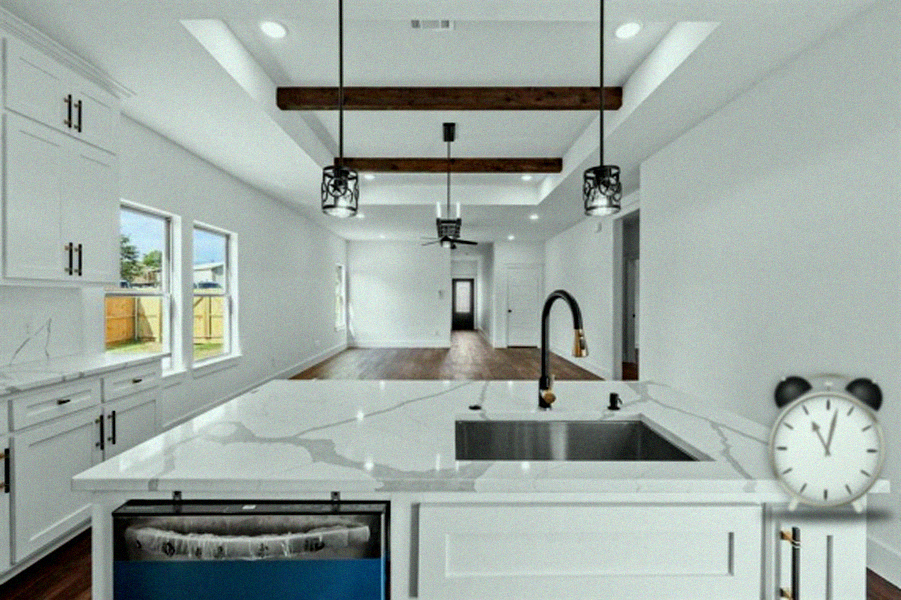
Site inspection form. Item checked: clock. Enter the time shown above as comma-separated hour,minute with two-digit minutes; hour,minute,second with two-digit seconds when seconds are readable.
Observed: 11,02
